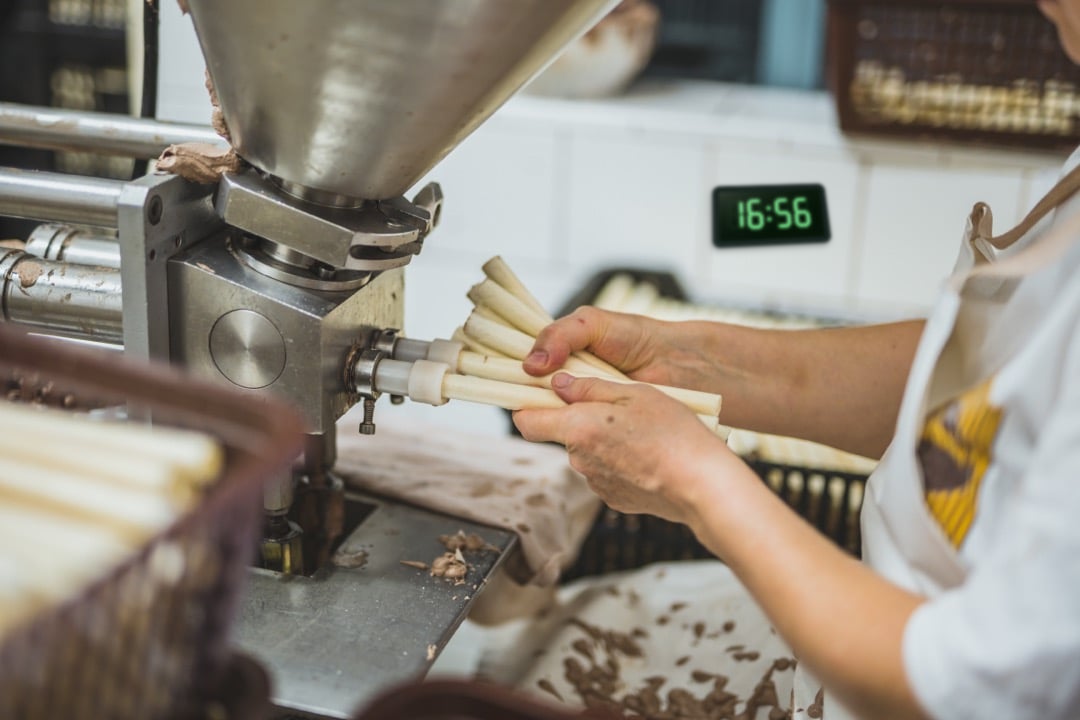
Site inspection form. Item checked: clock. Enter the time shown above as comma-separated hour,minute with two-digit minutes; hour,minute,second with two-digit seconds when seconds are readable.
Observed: 16,56
